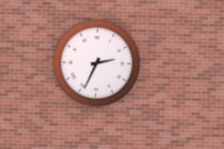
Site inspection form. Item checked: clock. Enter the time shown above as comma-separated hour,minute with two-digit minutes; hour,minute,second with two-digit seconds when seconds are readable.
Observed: 2,34
